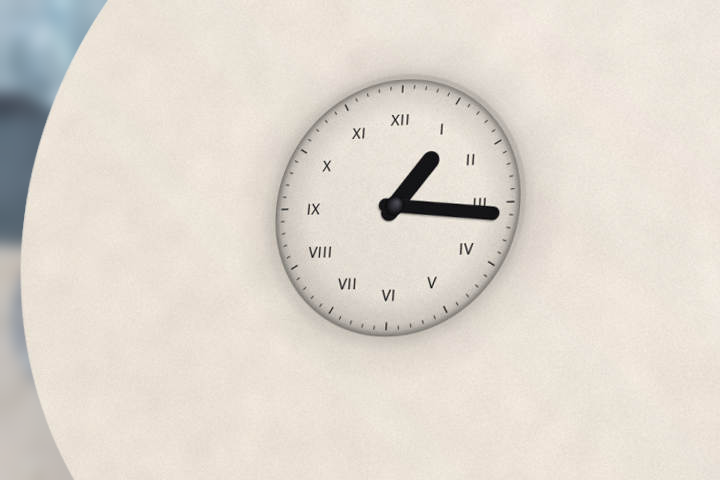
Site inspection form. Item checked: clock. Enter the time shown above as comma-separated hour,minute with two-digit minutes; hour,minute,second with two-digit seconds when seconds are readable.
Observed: 1,16
